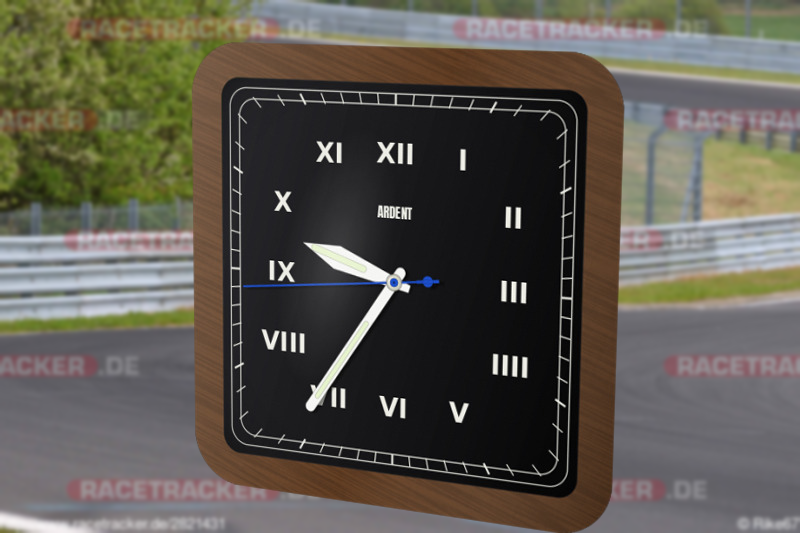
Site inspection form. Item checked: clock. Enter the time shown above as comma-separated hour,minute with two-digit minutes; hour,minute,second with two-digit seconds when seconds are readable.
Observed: 9,35,44
